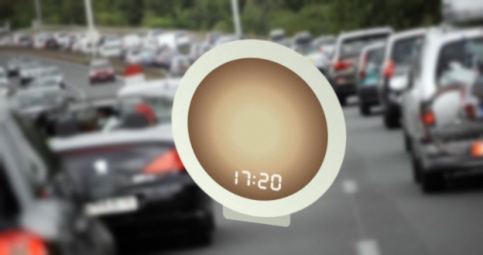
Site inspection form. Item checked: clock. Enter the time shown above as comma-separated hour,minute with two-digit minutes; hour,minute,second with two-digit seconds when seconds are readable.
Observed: 17,20
